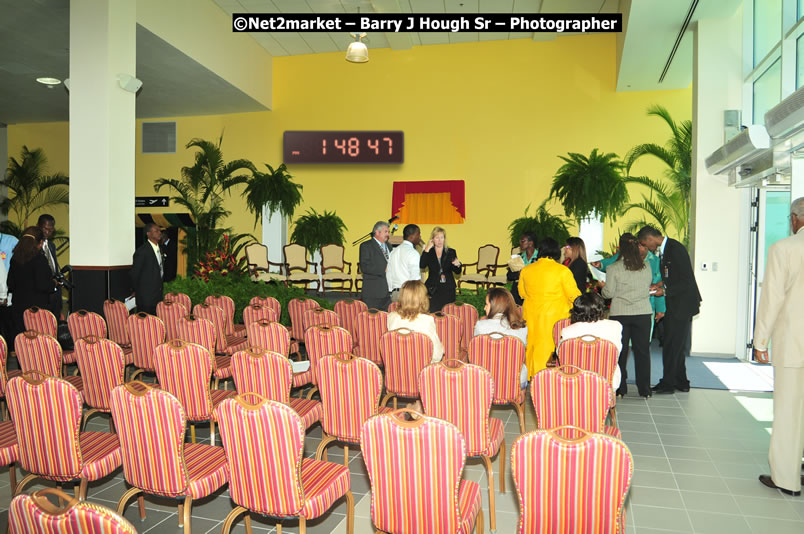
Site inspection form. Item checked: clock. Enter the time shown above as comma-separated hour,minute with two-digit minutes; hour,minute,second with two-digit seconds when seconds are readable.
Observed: 1,48,47
